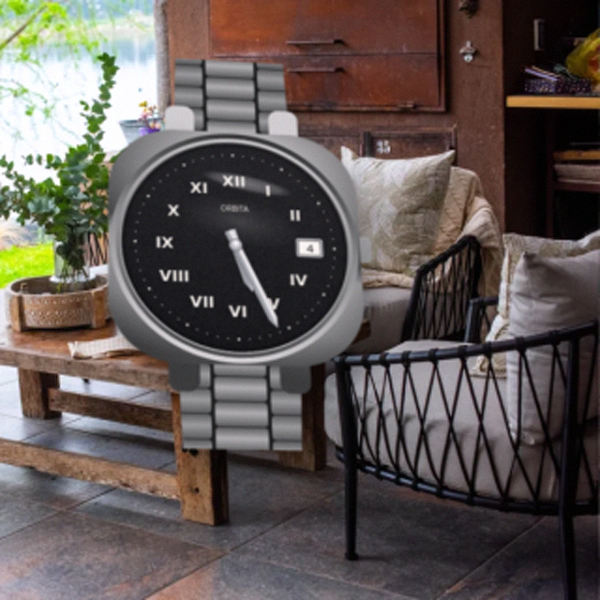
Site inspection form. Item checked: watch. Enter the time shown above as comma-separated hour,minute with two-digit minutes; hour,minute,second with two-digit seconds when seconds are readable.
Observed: 5,26
